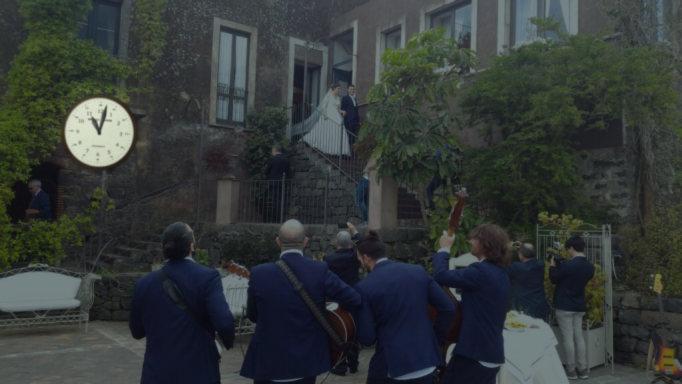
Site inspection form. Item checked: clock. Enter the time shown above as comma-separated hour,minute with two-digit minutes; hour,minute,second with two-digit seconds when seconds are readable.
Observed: 11,02
